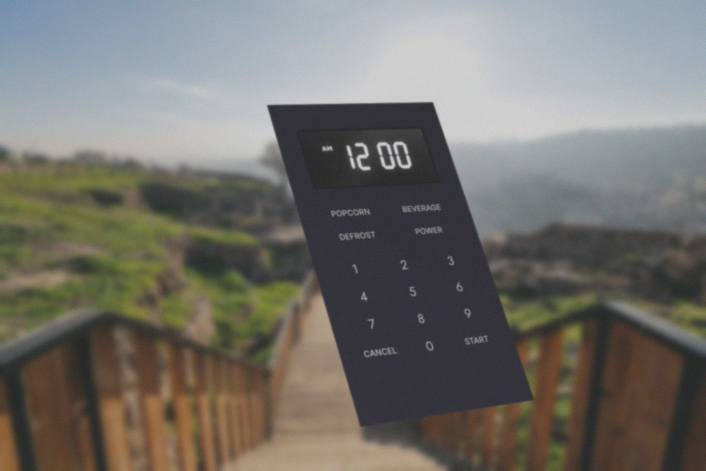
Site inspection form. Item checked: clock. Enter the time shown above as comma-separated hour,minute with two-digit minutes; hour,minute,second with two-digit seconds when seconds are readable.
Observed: 12,00
